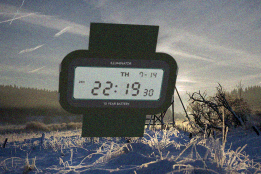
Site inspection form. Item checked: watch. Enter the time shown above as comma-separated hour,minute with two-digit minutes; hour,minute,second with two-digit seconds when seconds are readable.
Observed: 22,19,30
